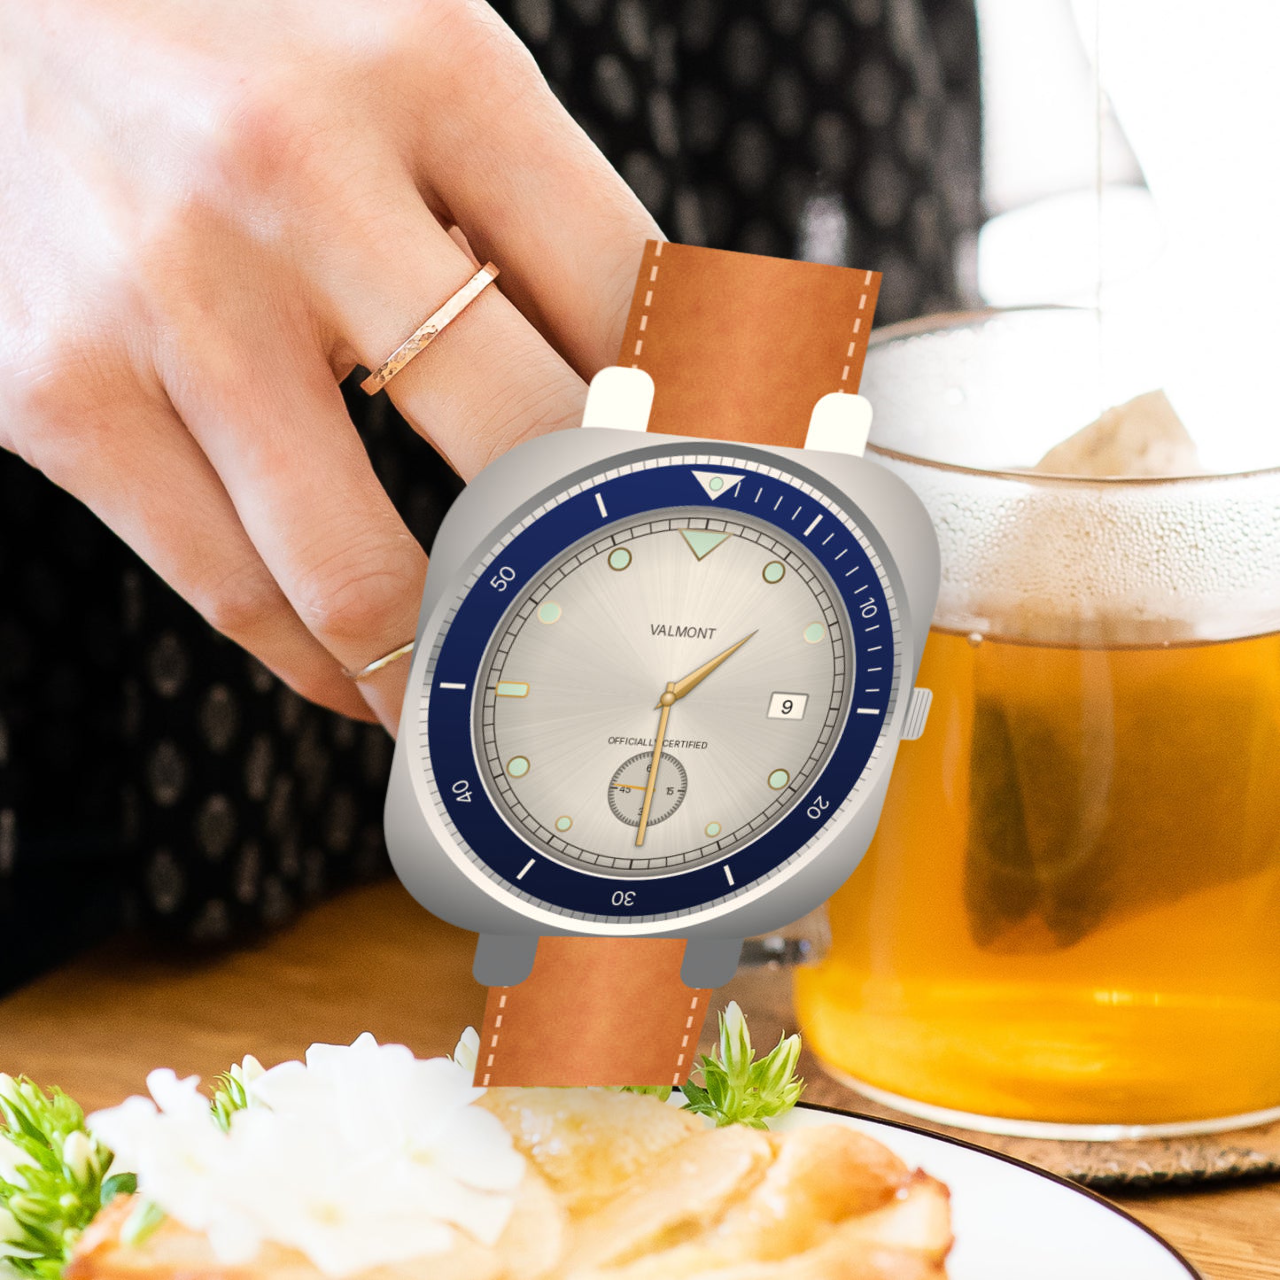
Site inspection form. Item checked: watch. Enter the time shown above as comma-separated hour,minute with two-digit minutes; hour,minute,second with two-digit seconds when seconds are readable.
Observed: 1,29,46
